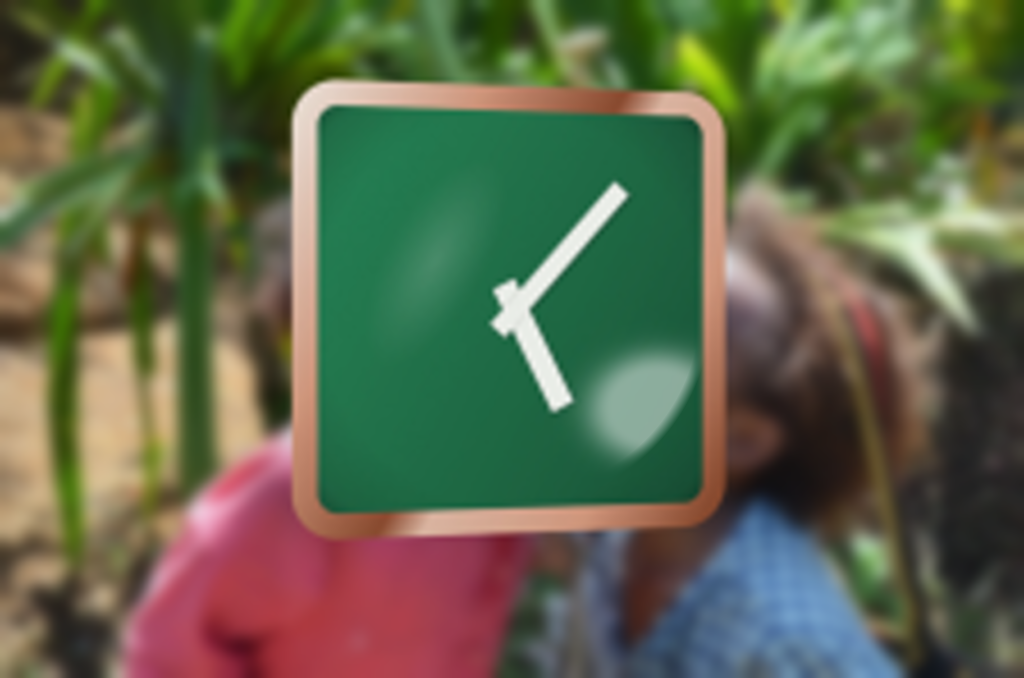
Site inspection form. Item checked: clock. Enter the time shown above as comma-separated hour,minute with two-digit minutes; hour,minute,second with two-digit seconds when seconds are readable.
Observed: 5,07
